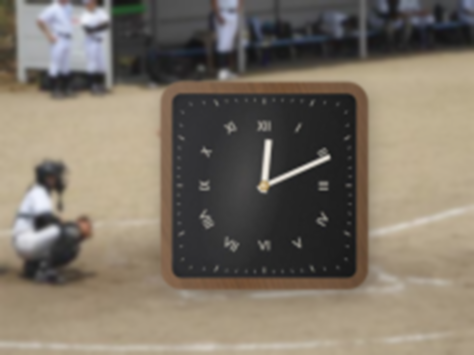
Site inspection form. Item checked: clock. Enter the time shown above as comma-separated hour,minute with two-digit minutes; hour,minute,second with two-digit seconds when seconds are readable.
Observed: 12,11
